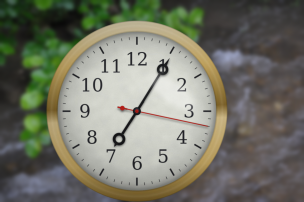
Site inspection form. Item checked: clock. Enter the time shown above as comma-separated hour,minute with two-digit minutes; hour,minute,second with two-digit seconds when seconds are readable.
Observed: 7,05,17
